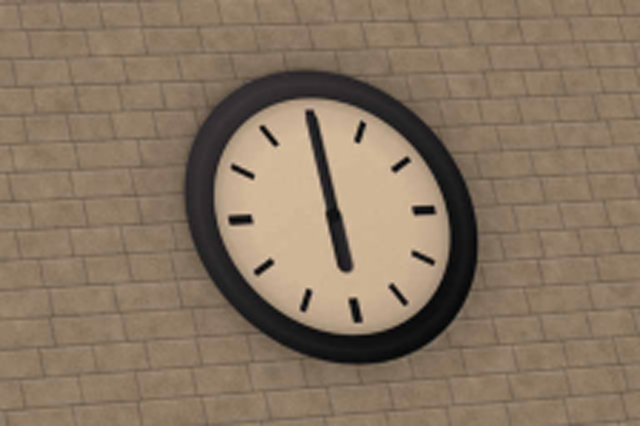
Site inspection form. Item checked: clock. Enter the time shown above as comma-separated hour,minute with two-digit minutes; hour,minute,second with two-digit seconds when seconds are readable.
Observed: 6,00
